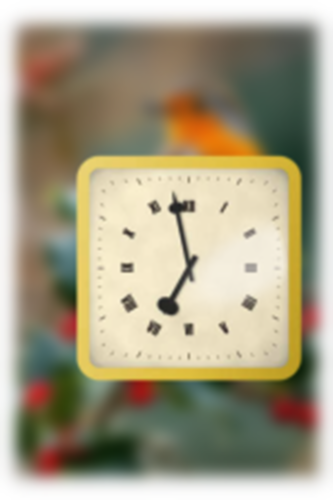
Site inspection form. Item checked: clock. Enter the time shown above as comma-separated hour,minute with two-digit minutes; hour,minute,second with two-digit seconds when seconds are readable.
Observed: 6,58
